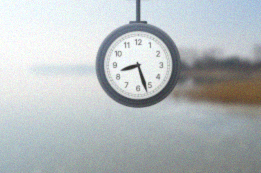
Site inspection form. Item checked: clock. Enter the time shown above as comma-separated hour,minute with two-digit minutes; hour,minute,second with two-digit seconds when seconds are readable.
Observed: 8,27
